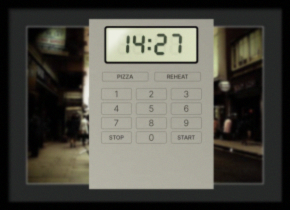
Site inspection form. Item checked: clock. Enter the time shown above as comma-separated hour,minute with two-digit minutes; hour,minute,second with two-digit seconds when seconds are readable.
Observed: 14,27
